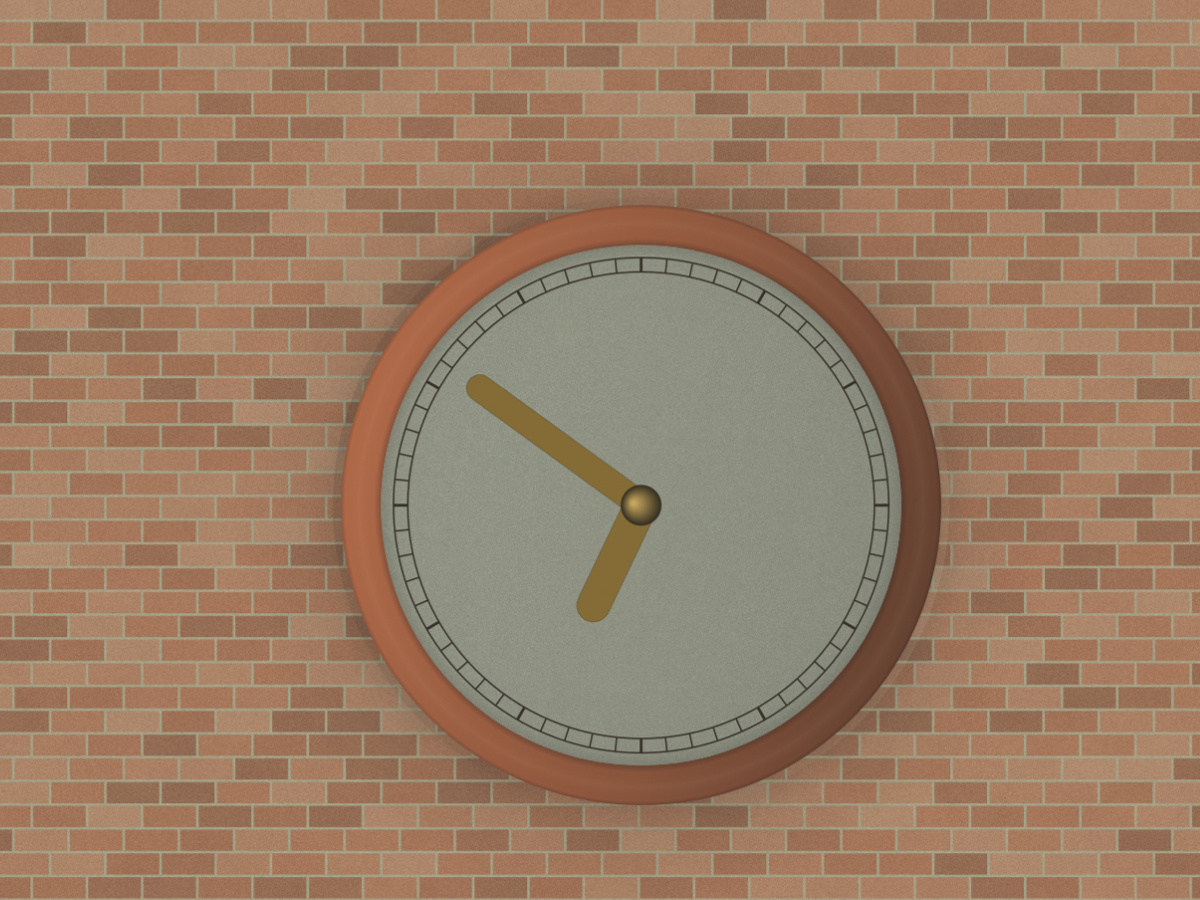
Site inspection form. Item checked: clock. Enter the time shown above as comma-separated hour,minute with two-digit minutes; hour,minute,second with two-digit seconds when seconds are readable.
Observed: 6,51
